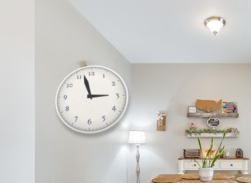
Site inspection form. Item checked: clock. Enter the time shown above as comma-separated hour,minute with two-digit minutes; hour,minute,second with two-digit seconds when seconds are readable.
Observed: 2,57
